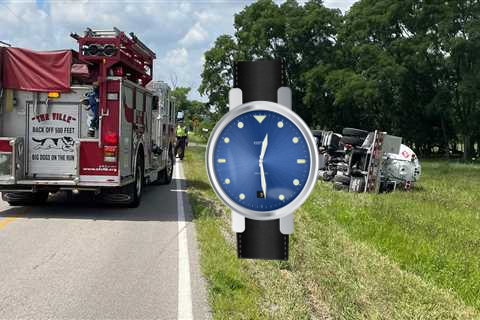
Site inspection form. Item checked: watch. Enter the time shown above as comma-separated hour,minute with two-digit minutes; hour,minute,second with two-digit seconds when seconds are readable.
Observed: 12,29
